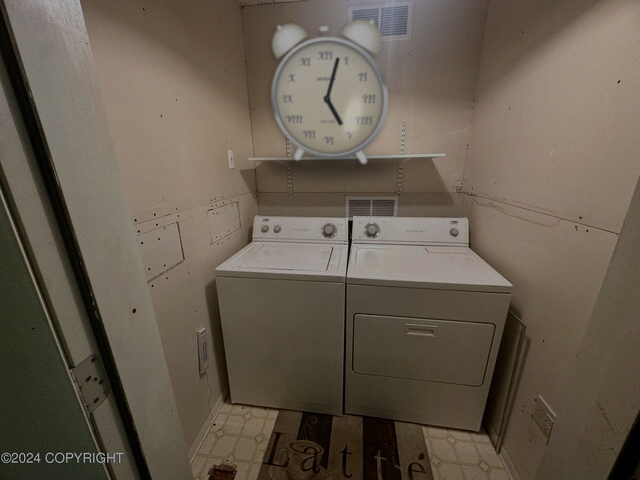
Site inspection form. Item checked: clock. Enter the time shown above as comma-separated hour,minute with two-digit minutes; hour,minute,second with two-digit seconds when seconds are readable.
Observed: 5,03
